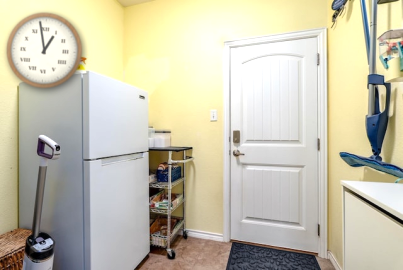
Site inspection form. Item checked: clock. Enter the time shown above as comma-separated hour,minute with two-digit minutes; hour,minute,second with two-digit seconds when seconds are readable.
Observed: 12,58
